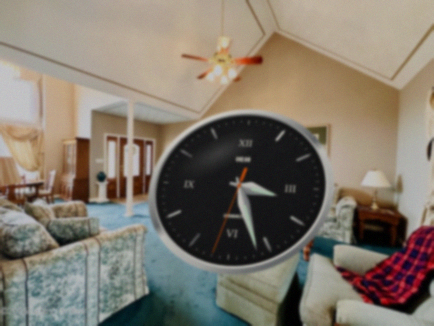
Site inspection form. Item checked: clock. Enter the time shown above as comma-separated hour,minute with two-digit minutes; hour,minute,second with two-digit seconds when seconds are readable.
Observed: 3,26,32
